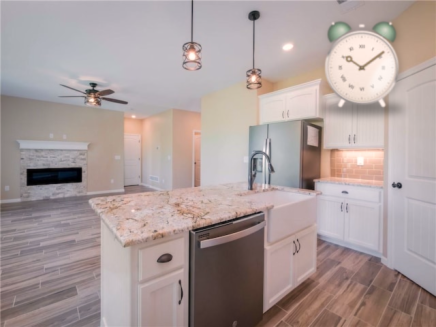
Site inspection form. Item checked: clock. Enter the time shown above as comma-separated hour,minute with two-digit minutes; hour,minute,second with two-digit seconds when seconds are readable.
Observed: 10,09
